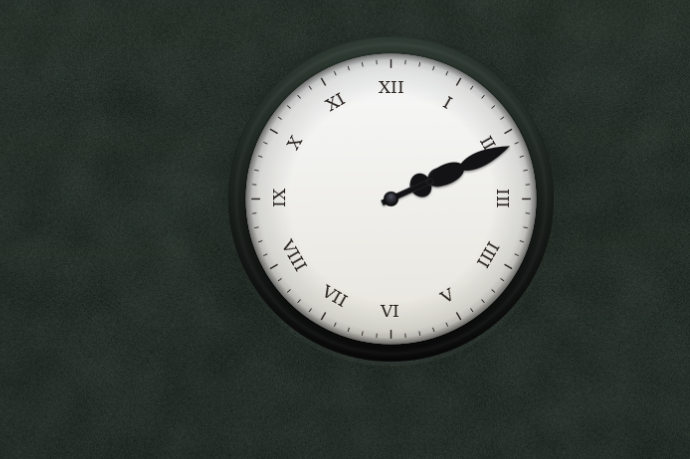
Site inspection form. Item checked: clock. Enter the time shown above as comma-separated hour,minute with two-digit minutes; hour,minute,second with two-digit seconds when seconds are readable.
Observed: 2,11
